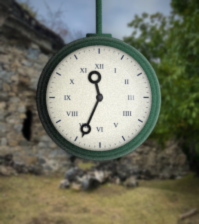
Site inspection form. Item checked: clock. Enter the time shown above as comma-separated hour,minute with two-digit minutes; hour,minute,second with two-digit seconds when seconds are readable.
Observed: 11,34
